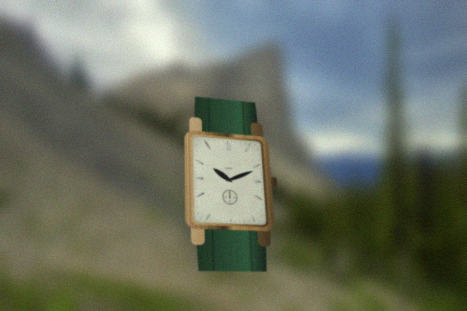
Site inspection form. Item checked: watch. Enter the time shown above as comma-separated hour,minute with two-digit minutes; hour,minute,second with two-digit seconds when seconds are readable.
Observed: 10,11
